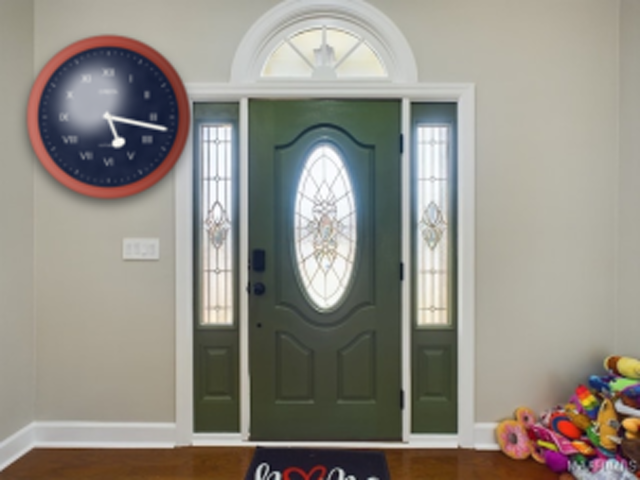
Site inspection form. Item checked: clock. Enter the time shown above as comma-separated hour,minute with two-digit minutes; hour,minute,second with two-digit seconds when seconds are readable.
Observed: 5,17
